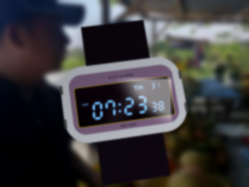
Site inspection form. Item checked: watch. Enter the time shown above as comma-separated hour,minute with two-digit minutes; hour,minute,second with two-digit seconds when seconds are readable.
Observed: 7,23
